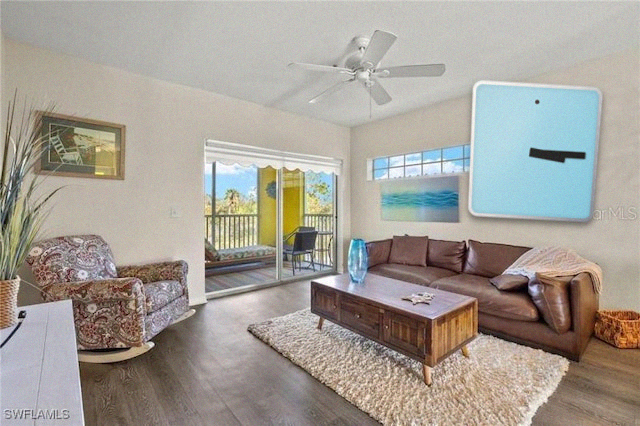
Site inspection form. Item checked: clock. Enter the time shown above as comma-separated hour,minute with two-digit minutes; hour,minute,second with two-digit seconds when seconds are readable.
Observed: 3,15
